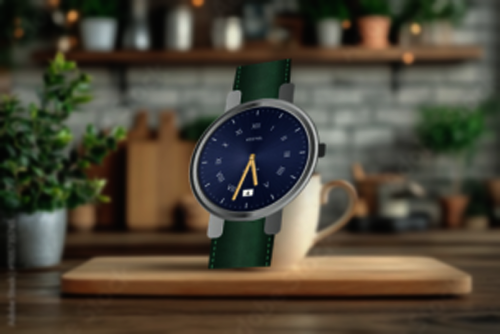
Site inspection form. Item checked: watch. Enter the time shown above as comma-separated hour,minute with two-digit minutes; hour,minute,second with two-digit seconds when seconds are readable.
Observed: 5,33
